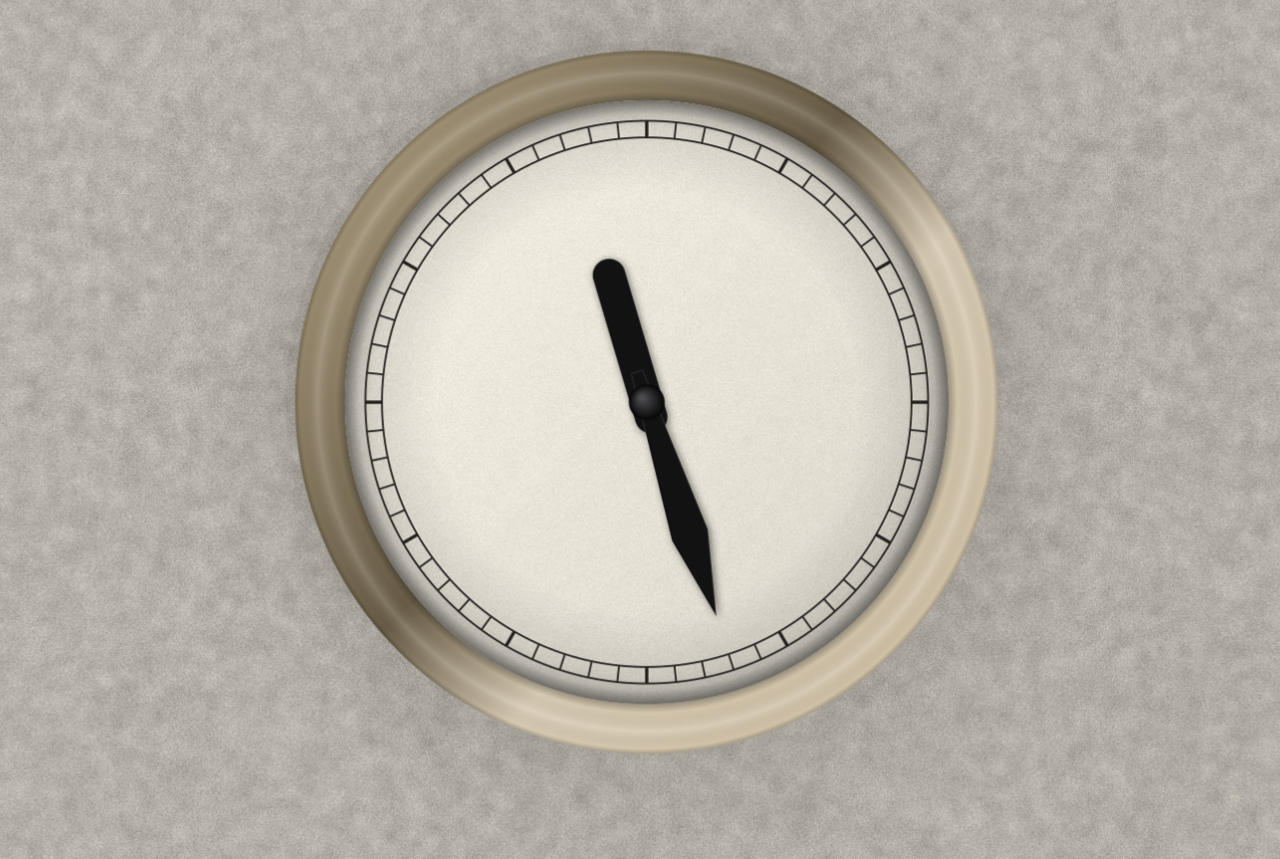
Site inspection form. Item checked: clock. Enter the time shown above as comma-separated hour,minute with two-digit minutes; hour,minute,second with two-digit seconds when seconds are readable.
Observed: 11,27
